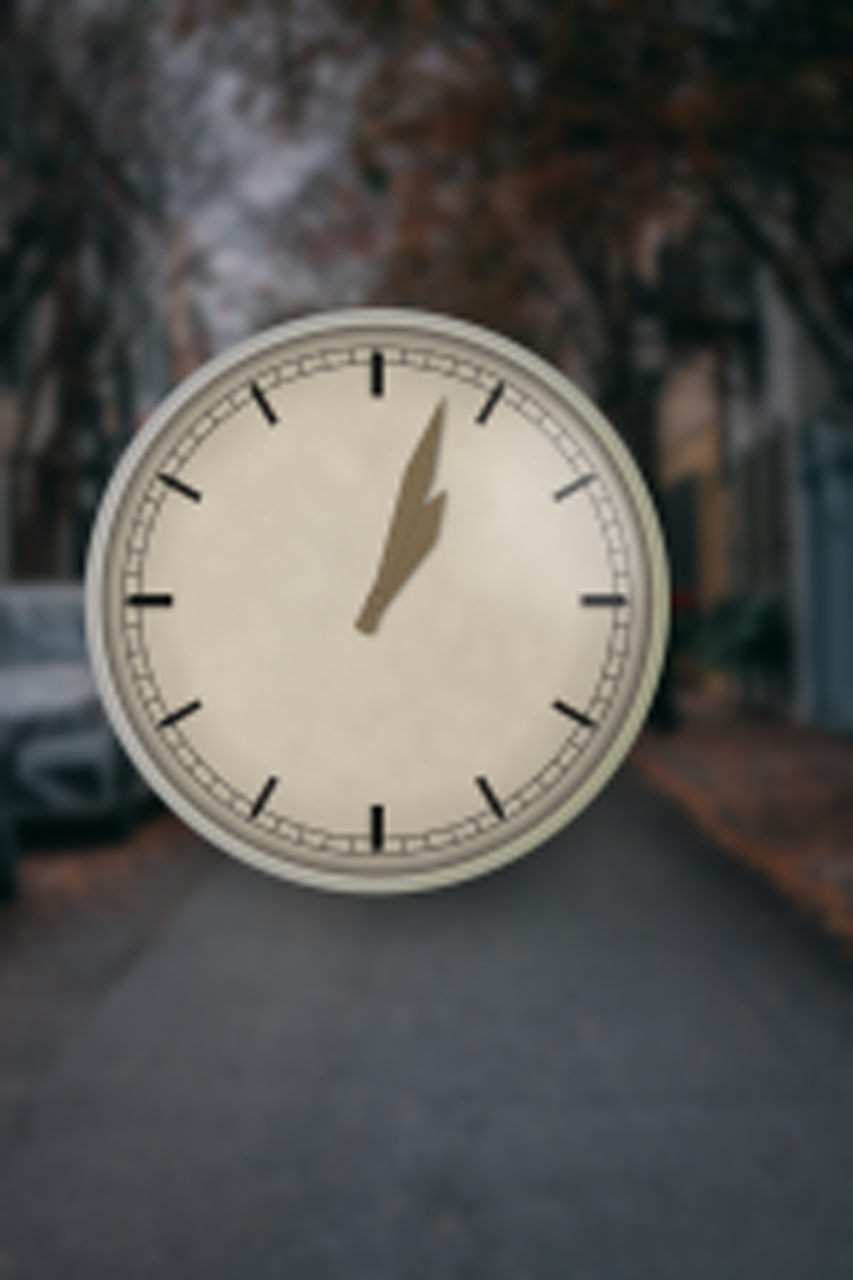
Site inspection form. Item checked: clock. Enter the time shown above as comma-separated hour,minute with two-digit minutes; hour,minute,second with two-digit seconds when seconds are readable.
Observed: 1,03
